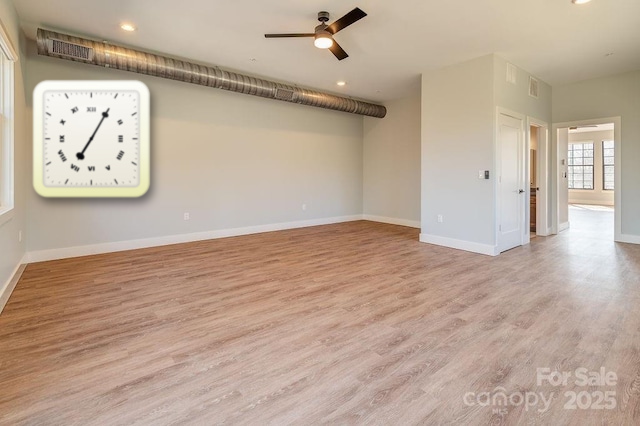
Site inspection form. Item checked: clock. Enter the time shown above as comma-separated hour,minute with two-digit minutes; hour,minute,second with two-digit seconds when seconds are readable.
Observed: 7,05
